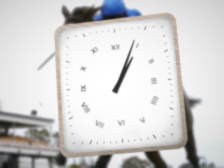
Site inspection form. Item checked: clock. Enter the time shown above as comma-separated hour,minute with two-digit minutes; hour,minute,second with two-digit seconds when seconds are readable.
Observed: 1,04
